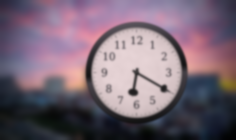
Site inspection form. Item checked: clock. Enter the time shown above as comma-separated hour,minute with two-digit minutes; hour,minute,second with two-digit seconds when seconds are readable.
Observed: 6,20
